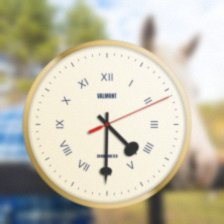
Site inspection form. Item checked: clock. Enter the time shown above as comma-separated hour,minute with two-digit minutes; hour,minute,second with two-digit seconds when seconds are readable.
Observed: 4,30,11
